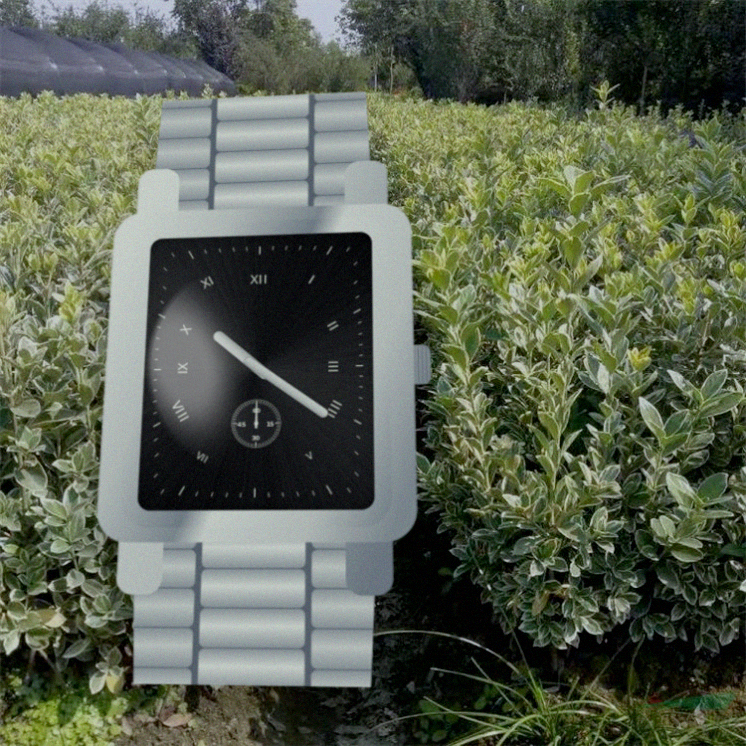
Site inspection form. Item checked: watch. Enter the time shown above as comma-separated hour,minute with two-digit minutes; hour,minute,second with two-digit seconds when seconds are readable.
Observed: 10,21
